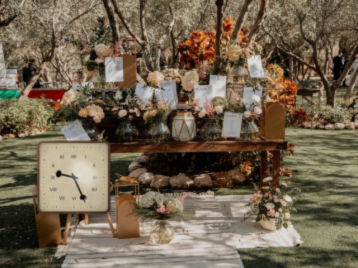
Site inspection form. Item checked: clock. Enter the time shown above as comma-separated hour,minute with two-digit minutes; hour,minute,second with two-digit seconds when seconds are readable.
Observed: 9,26
